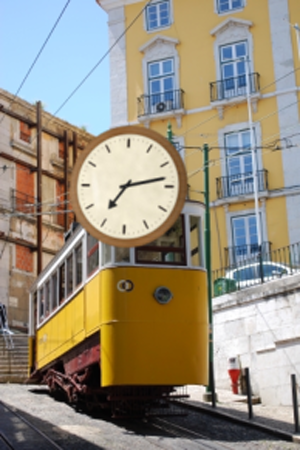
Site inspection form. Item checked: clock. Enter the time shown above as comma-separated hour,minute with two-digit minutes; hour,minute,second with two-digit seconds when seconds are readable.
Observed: 7,13
